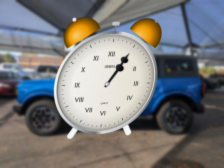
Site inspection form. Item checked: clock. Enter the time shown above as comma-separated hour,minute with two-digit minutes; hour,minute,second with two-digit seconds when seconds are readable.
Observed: 1,05
